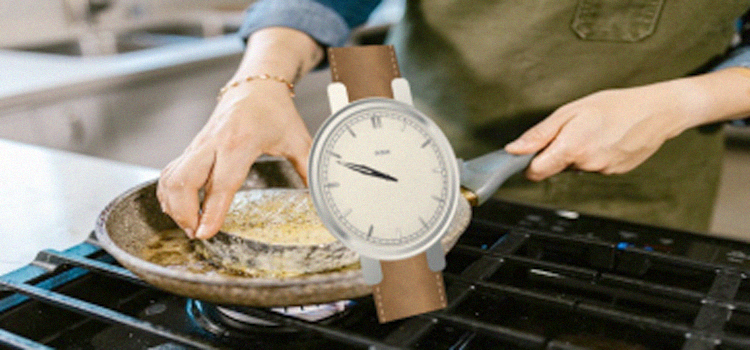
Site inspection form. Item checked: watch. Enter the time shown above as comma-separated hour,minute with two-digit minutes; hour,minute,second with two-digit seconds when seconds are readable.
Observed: 9,49
